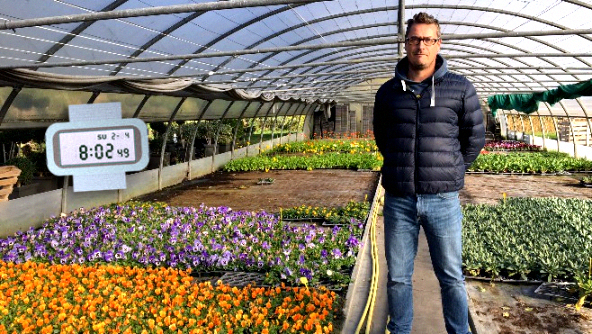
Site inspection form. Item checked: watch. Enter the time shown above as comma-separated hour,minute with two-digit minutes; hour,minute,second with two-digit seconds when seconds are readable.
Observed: 8,02,49
